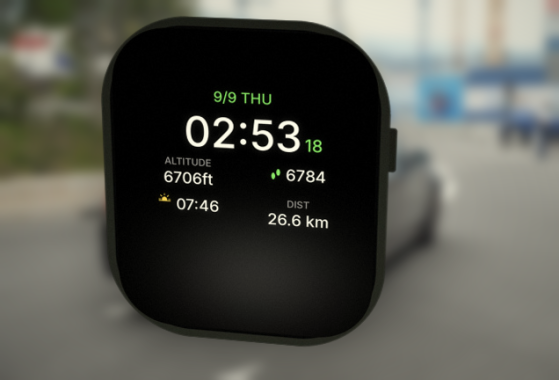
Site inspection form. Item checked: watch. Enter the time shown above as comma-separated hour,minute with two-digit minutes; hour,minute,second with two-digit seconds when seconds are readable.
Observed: 2,53,18
